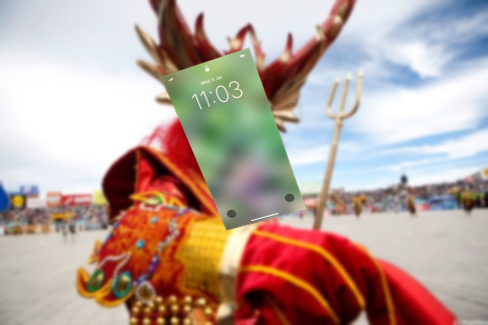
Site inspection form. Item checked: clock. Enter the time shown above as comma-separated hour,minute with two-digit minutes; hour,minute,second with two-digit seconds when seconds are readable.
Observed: 11,03
